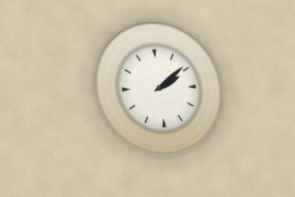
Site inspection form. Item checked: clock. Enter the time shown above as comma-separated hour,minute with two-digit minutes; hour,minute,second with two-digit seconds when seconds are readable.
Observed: 2,09
